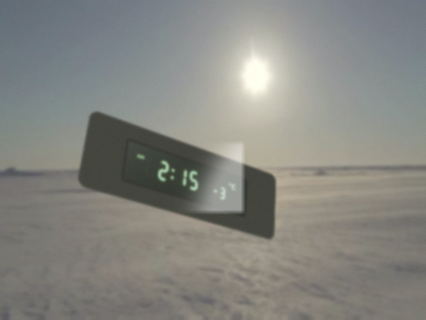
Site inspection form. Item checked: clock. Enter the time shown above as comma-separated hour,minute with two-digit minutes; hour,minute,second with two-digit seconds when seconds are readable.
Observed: 2,15
